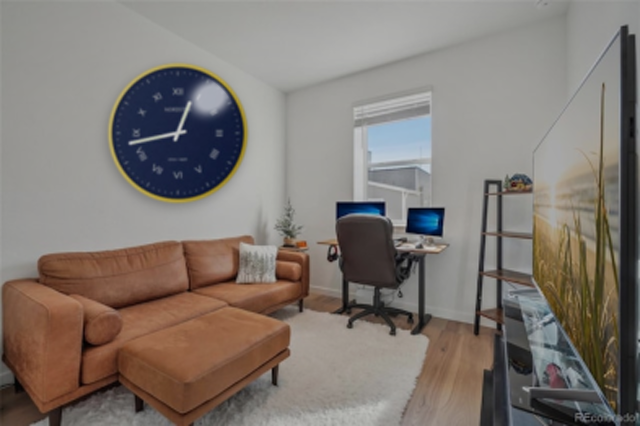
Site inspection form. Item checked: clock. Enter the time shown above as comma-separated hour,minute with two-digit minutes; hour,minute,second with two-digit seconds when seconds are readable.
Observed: 12,43
